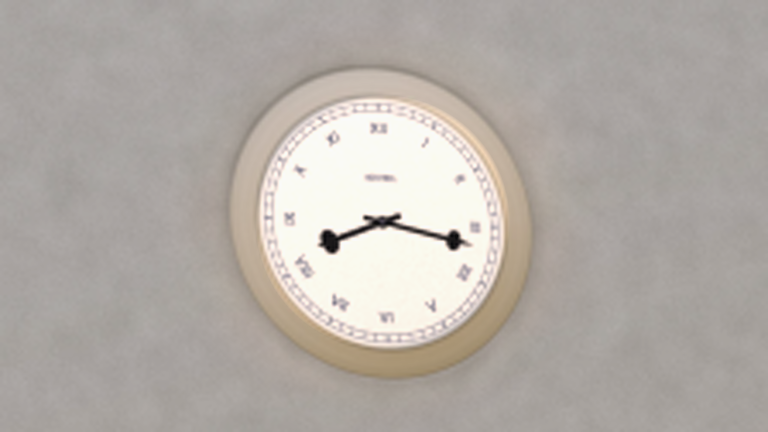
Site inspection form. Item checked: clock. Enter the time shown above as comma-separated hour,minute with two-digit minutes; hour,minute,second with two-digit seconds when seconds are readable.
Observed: 8,17
